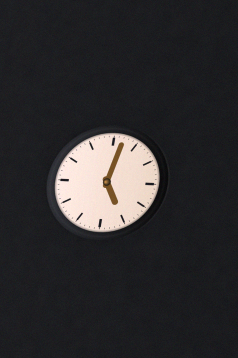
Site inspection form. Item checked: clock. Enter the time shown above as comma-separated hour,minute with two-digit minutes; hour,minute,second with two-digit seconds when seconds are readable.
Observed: 5,02
